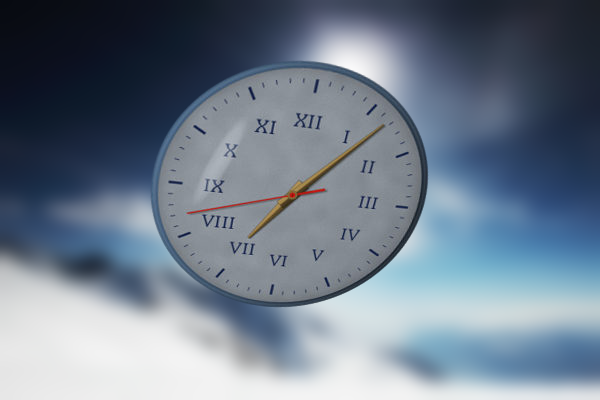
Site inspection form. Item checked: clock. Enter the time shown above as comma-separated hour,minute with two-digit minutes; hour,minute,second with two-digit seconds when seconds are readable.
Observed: 7,06,42
